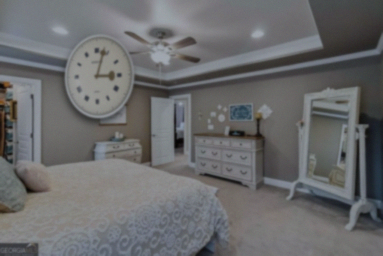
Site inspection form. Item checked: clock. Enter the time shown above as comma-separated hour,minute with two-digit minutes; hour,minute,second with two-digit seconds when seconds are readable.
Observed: 3,03
